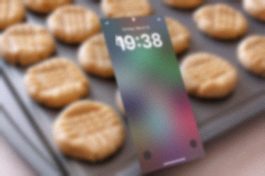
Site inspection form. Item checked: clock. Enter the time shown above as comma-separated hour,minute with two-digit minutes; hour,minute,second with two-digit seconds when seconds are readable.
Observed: 19,38
